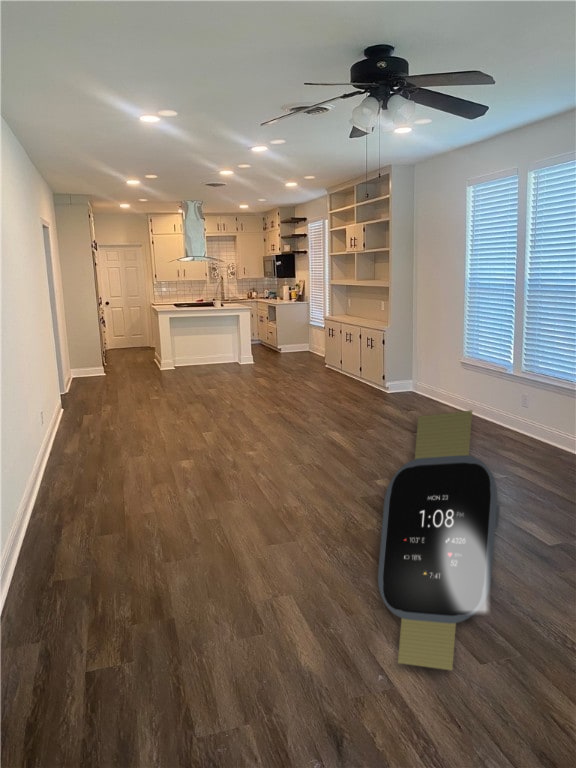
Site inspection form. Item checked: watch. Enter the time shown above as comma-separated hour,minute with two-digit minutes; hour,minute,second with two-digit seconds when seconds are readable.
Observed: 1,08
